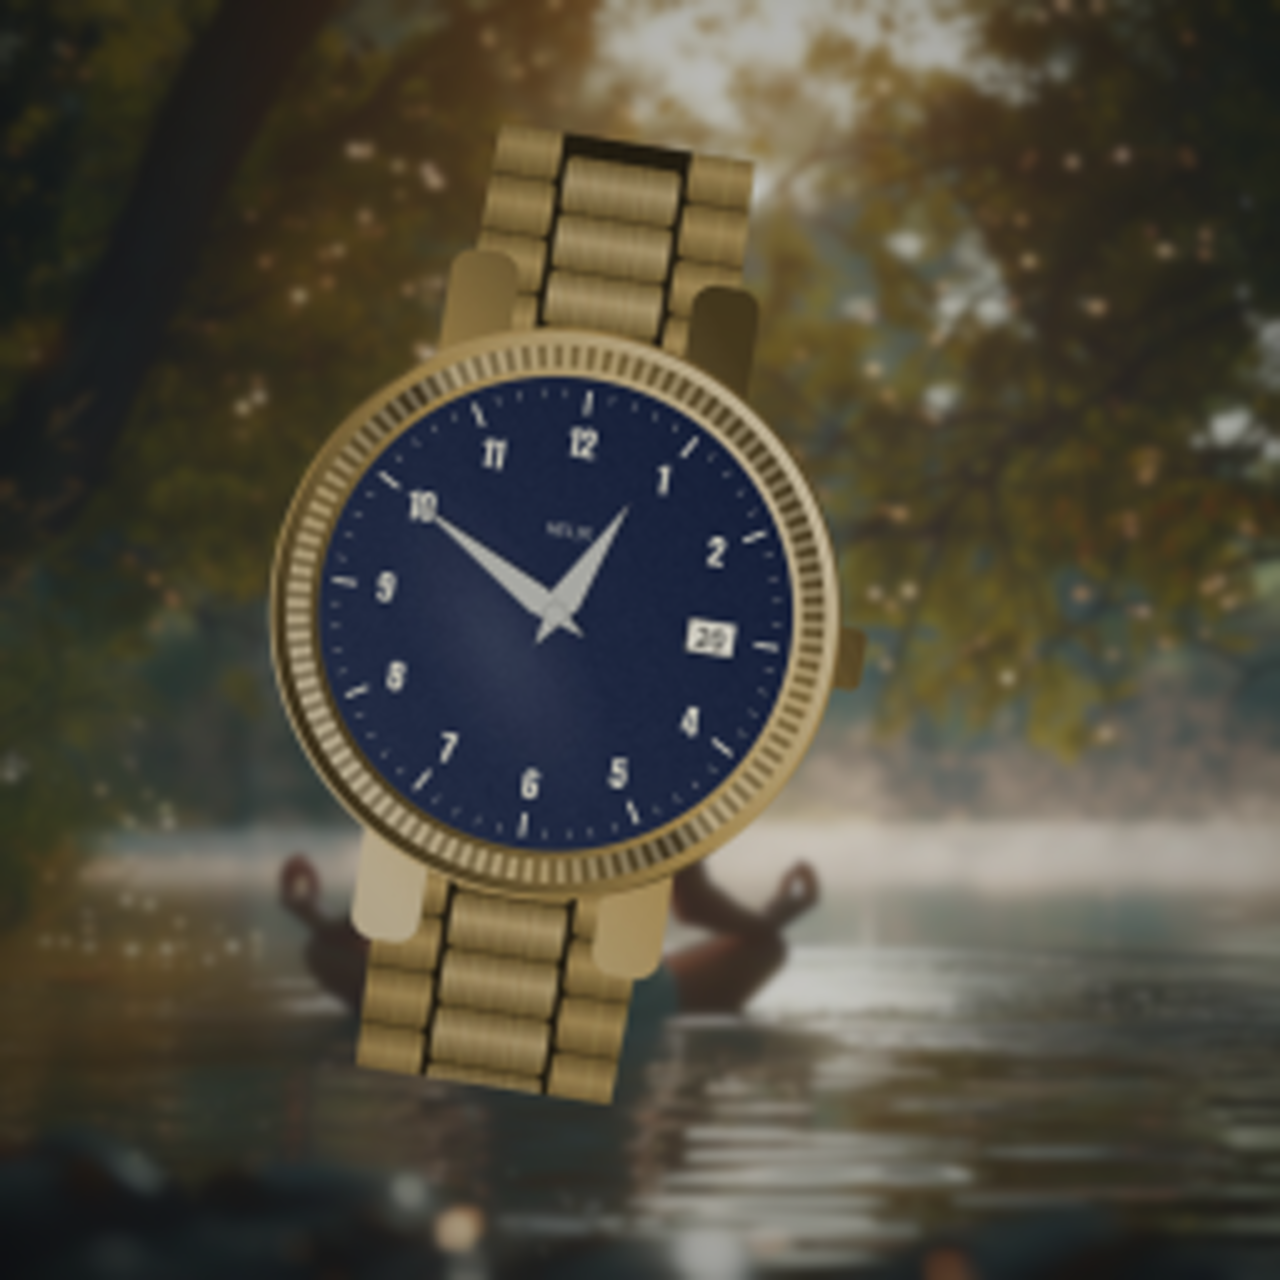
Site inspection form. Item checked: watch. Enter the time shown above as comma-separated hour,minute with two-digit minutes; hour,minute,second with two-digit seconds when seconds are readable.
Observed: 12,50
